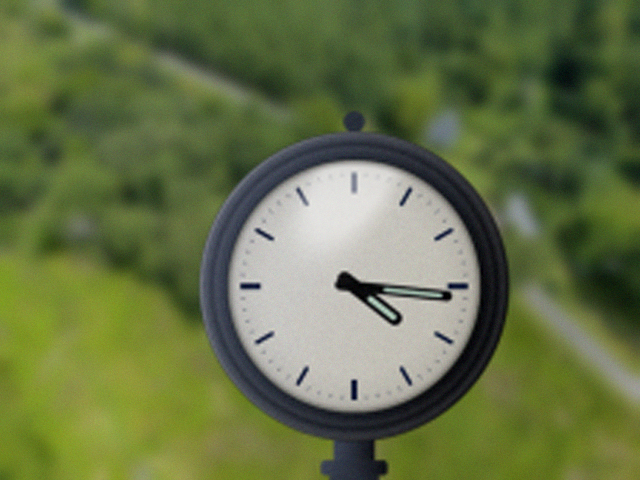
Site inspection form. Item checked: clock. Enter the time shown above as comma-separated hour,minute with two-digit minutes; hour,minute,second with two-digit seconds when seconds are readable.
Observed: 4,16
